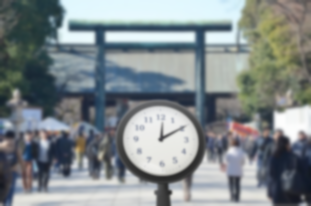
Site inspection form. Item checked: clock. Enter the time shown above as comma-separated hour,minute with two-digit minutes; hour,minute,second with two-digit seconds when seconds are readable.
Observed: 12,10
